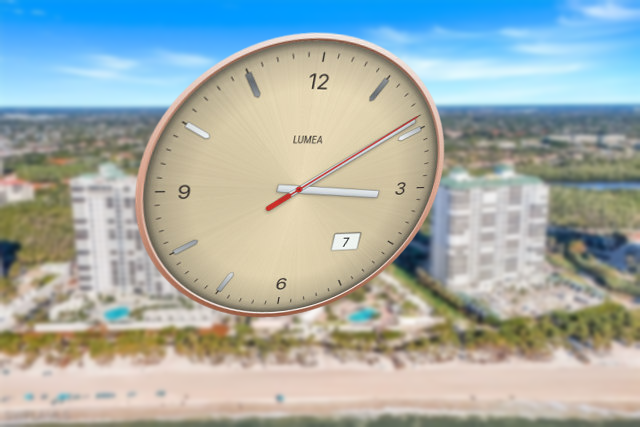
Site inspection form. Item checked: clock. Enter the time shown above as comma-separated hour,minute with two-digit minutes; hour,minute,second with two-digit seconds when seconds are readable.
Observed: 3,09,09
